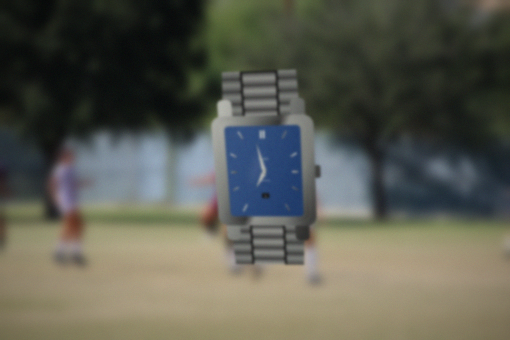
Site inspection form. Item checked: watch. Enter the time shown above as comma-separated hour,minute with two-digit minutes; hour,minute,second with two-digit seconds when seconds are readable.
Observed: 6,58
